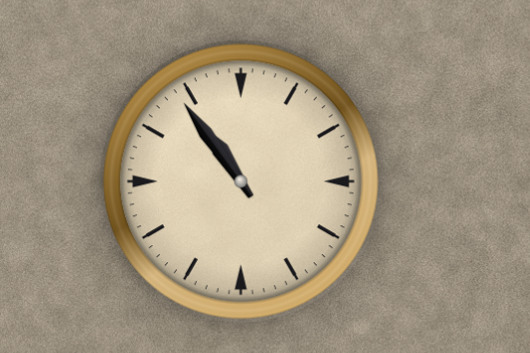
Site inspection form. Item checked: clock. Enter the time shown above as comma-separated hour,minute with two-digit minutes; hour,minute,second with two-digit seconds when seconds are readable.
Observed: 10,54
